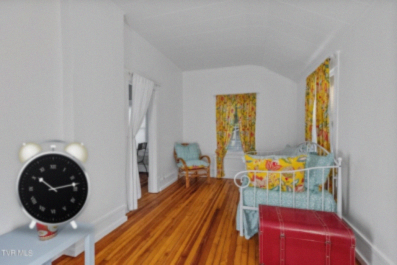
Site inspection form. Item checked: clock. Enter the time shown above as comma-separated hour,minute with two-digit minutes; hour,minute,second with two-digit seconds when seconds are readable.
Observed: 10,13
